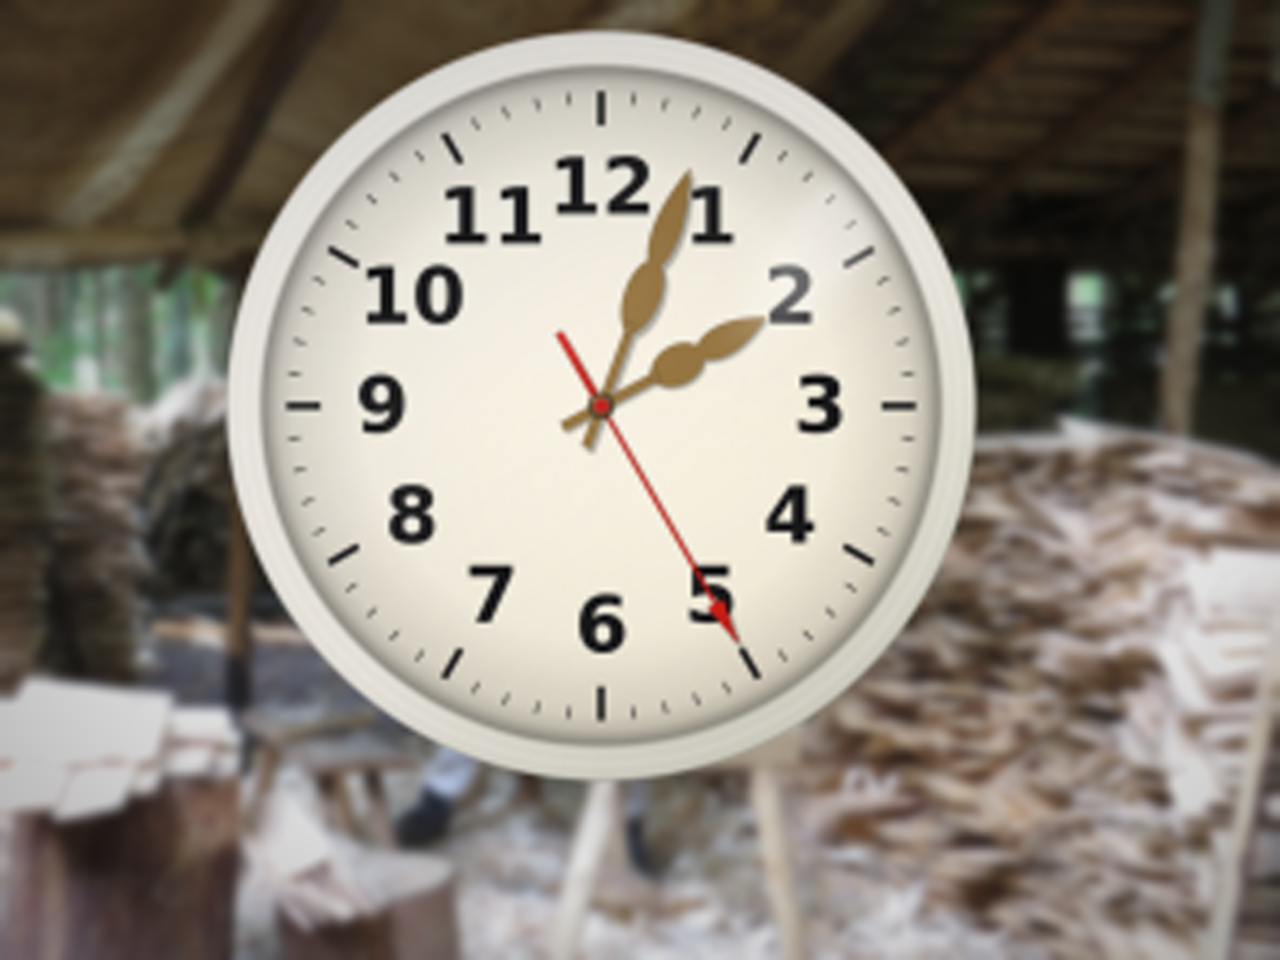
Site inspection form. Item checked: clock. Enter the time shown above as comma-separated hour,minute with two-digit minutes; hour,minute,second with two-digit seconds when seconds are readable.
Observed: 2,03,25
